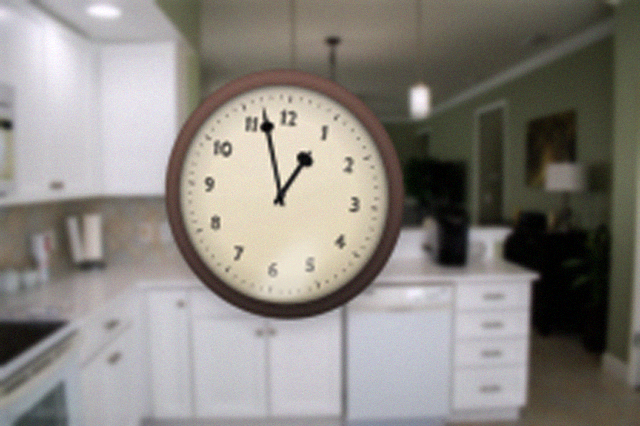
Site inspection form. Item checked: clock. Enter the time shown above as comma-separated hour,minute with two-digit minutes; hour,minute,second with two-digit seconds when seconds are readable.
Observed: 12,57
